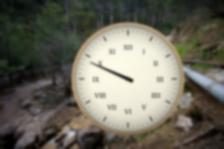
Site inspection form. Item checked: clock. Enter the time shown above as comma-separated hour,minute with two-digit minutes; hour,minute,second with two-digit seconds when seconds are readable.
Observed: 9,49
